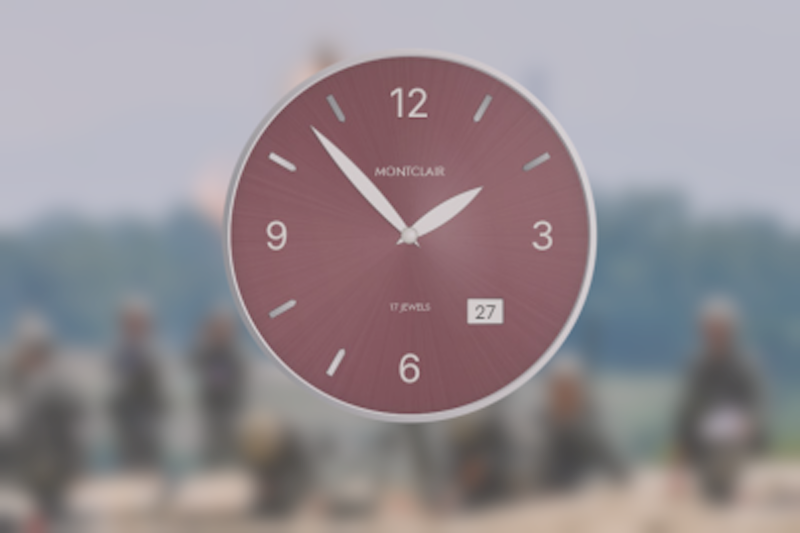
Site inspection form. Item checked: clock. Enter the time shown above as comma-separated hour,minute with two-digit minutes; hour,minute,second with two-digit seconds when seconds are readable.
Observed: 1,53
